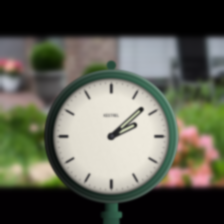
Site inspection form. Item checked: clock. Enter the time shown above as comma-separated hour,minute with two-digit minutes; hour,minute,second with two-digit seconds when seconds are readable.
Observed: 2,08
